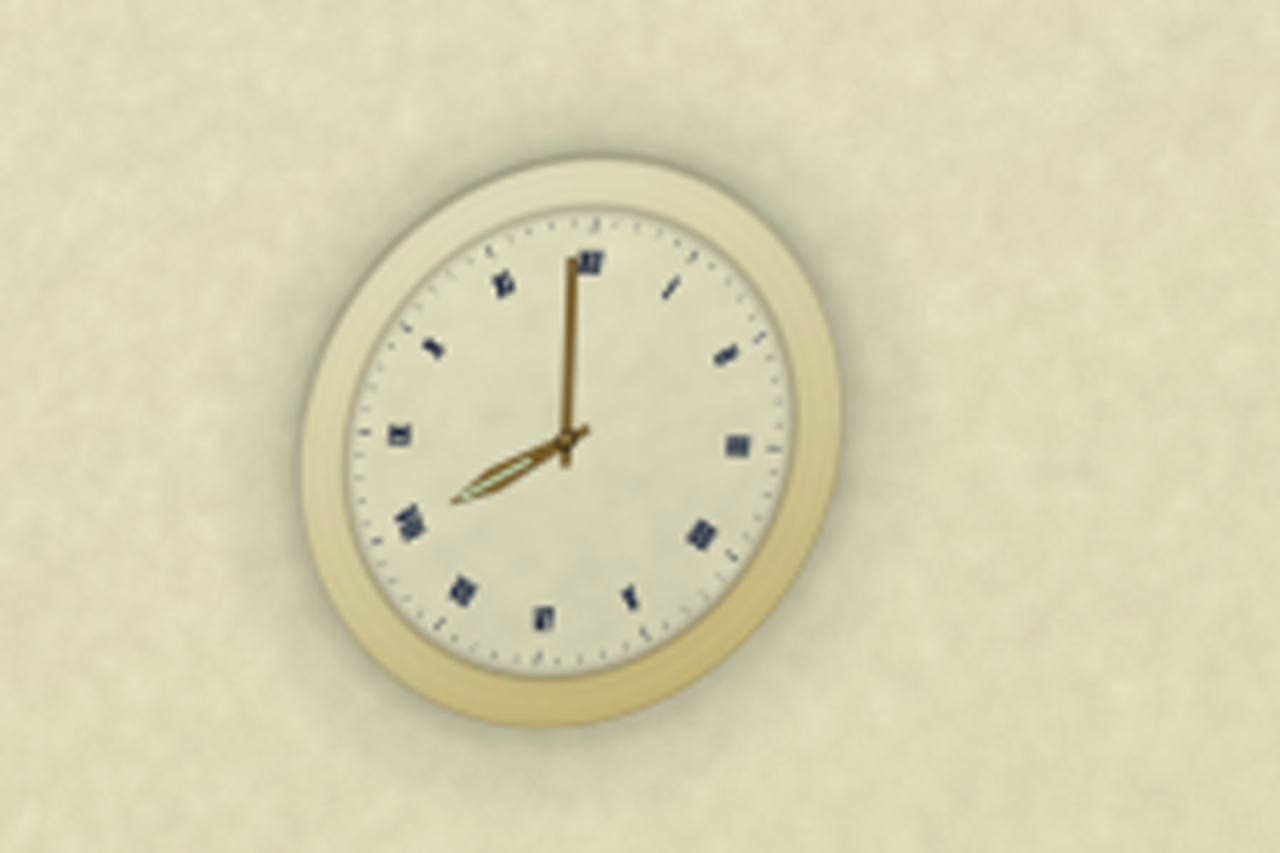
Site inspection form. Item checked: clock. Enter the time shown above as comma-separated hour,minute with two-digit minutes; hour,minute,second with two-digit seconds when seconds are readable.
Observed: 7,59
